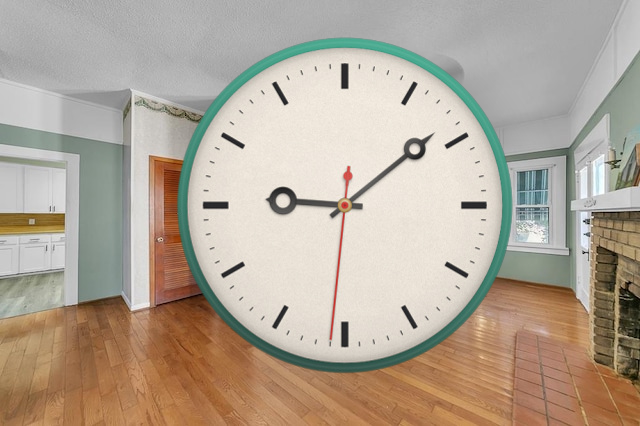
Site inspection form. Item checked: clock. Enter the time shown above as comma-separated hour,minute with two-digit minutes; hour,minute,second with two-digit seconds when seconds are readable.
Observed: 9,08,31
